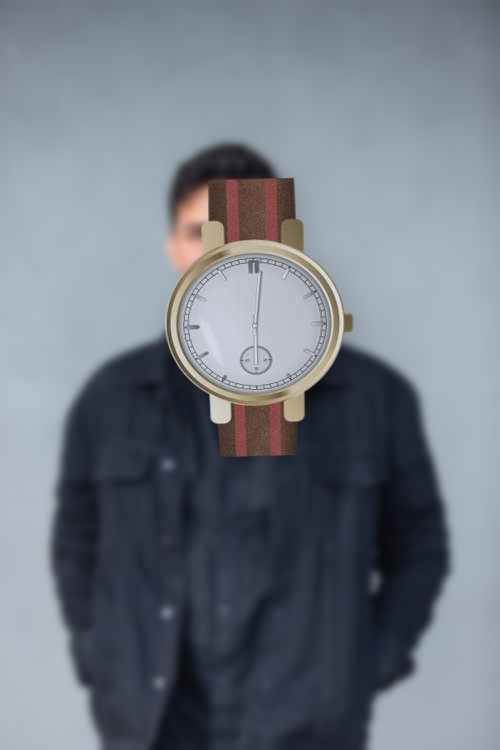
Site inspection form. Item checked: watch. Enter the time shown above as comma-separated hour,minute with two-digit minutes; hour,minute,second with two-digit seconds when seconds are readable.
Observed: 6,01
